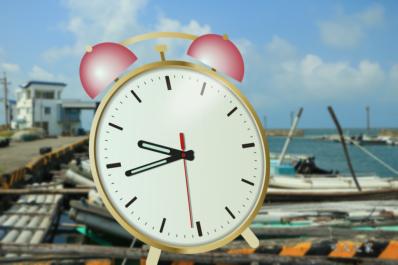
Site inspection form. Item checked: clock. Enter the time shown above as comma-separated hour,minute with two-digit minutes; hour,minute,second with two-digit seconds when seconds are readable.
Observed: 9,43,31
